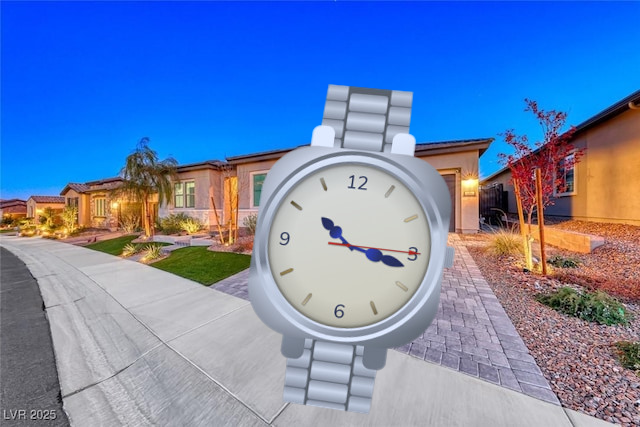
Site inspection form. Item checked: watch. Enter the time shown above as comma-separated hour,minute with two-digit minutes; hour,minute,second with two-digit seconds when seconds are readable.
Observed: 10,17,15
